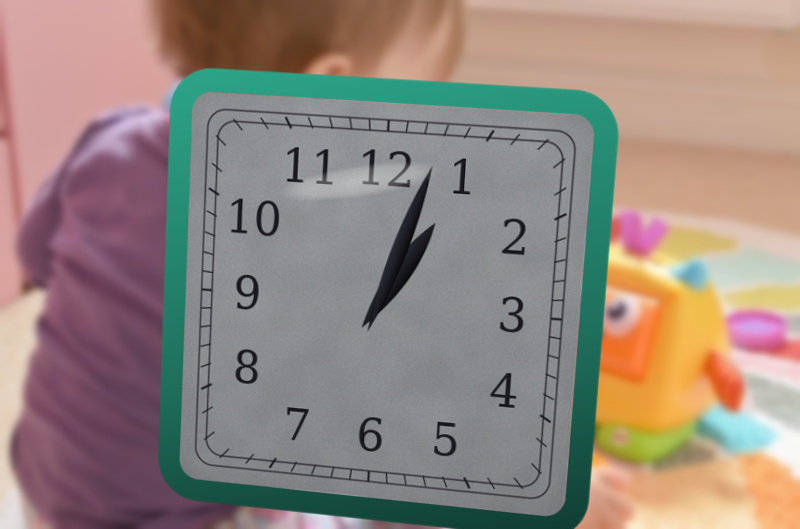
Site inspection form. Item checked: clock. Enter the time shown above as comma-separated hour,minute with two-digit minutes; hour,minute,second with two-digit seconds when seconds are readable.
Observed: 1,03
